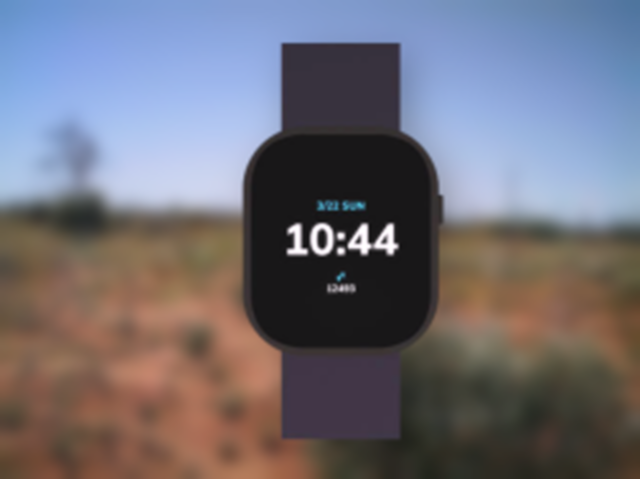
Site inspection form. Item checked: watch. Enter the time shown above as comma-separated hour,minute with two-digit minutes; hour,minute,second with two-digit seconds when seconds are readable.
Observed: 10,44
